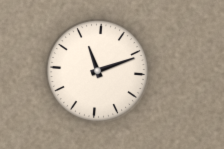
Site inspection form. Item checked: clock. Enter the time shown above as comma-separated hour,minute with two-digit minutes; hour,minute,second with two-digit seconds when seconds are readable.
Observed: 11,11
